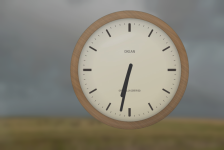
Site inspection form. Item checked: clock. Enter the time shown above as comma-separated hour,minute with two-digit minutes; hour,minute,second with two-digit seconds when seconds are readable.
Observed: 6,32
